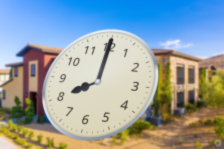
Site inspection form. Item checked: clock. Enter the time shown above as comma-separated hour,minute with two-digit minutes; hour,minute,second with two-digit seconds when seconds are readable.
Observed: 8,00
